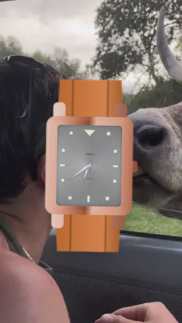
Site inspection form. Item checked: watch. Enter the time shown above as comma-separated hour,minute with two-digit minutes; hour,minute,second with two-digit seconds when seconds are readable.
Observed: 6,39
